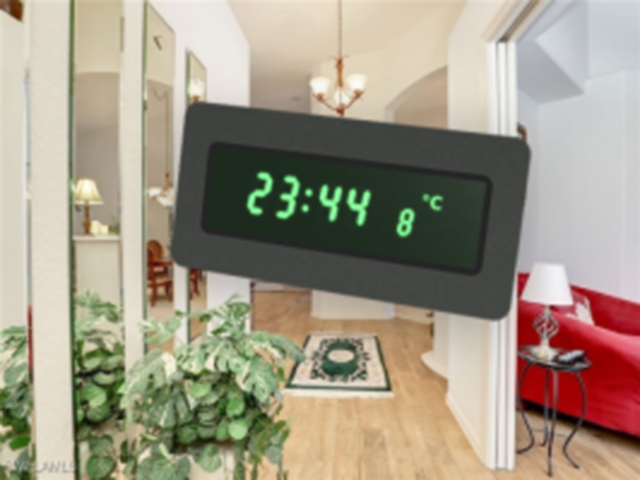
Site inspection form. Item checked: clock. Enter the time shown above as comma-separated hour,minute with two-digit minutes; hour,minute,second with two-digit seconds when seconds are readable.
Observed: 23,44
